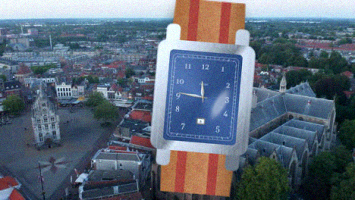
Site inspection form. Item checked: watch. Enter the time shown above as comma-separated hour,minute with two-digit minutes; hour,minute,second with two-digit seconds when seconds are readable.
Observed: 11,46
